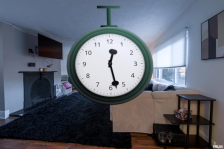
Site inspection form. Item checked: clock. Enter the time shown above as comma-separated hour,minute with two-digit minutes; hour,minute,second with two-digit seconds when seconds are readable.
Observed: 12,28
